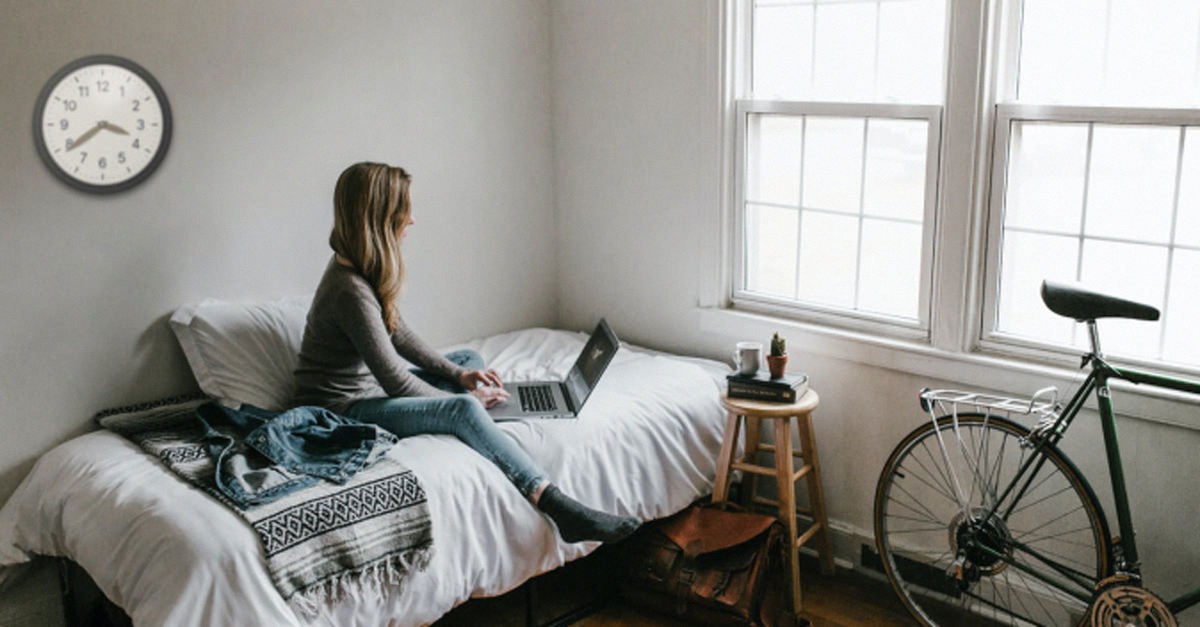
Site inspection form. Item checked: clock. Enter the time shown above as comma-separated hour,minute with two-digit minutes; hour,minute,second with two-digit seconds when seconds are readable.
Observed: 3,39
